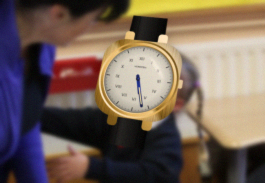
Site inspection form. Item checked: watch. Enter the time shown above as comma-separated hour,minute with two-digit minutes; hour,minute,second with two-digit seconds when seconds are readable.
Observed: 5,27
